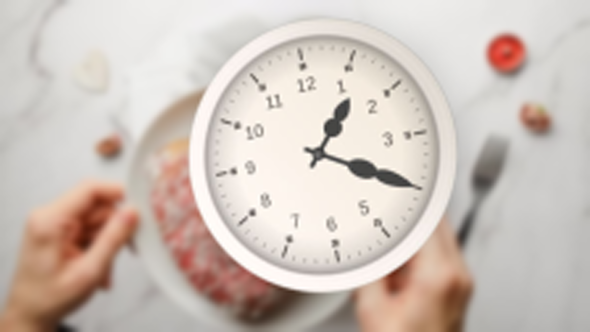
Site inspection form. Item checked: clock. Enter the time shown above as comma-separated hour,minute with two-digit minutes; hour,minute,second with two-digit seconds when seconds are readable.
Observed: 1,20
